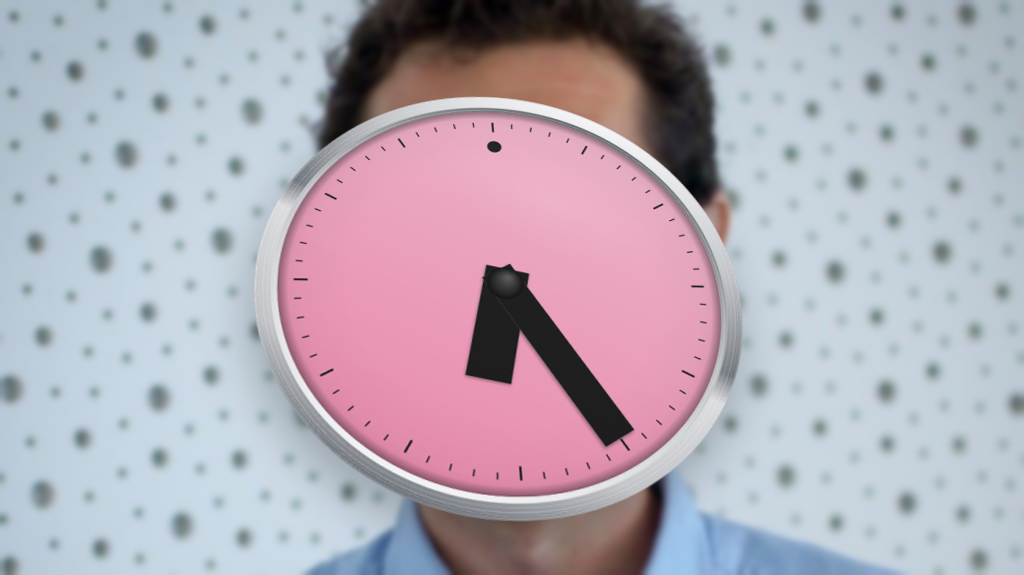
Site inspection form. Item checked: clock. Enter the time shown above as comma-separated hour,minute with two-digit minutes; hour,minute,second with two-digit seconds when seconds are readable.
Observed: 6,25
